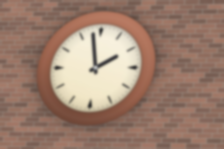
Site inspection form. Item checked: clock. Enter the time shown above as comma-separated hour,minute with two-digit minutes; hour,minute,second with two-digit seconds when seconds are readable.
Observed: 1,58
